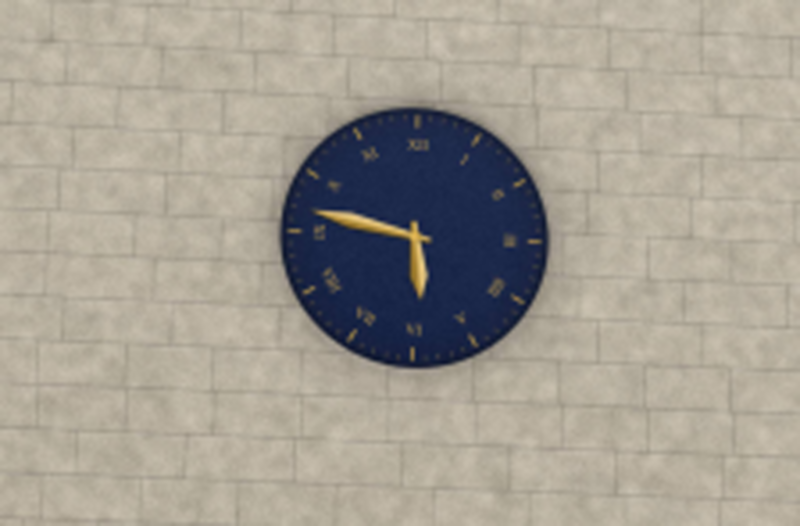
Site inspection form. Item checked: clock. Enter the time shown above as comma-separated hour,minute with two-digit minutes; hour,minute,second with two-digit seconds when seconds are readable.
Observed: 5,47
